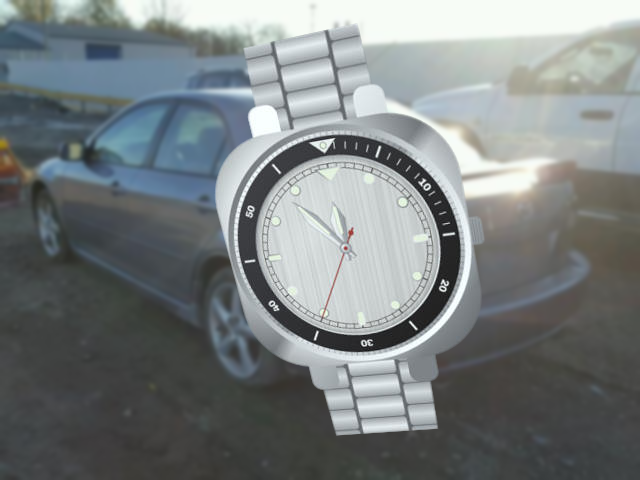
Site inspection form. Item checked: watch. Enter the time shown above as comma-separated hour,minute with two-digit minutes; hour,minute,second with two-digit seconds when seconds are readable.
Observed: 11,53,35
